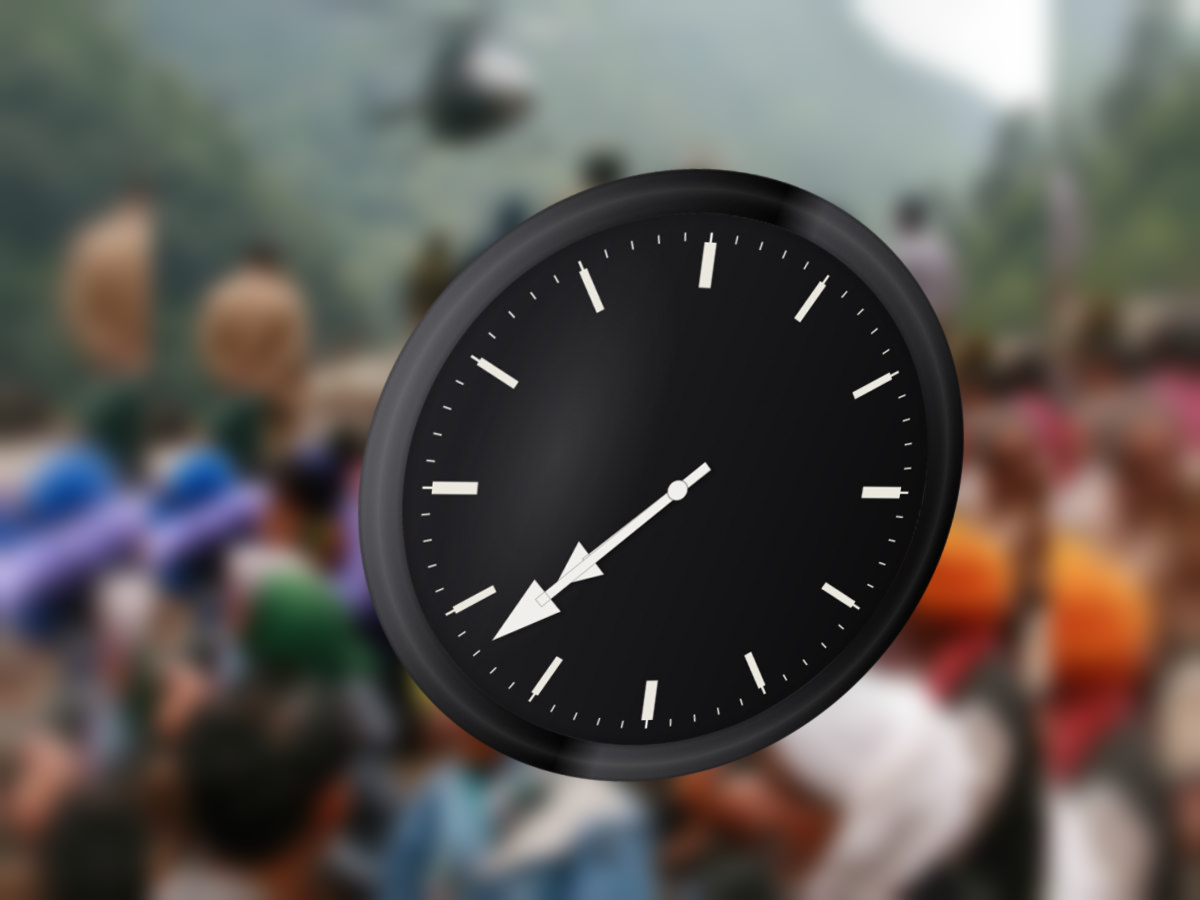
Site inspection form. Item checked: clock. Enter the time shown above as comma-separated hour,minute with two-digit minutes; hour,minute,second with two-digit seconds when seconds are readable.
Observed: 7,38
